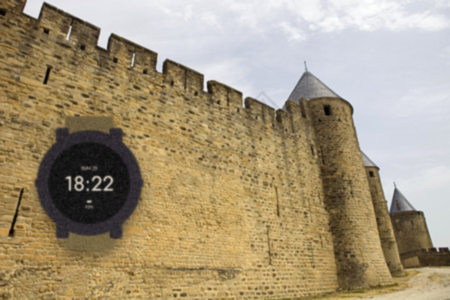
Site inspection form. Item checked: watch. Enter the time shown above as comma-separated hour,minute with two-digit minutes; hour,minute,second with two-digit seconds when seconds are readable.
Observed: 18,22
